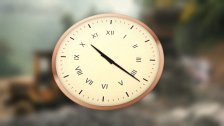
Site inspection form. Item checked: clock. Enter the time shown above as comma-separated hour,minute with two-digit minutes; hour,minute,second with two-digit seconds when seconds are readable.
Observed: 10,21
